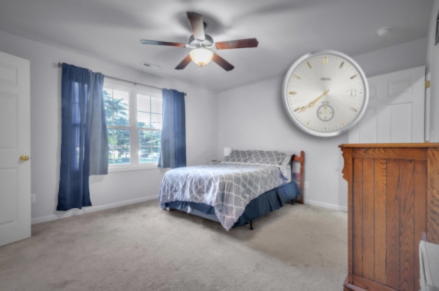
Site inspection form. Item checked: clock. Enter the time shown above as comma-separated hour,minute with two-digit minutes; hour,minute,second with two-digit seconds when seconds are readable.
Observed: 7,39
